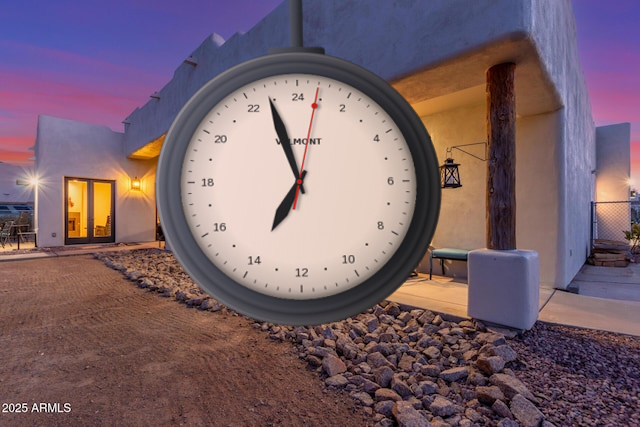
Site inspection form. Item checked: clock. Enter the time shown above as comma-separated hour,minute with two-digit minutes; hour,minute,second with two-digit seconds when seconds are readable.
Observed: 13,57,02
